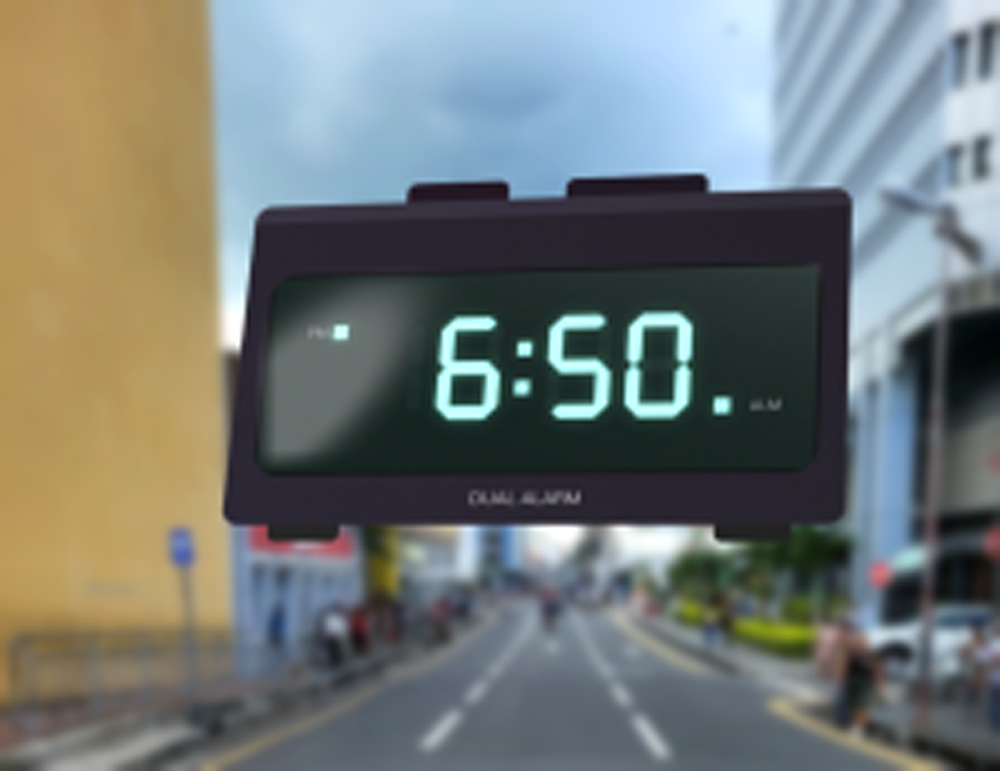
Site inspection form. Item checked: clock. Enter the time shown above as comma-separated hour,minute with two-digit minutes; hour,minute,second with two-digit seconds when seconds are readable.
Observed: 6,50
